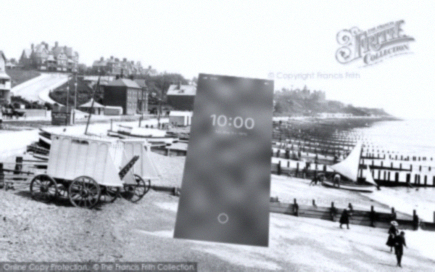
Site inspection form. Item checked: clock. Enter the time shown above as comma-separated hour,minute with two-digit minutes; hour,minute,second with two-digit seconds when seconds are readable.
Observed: 10,00
